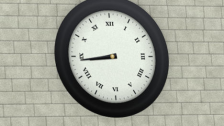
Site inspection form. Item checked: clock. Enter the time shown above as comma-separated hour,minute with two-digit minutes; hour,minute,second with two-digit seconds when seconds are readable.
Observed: 8,44
